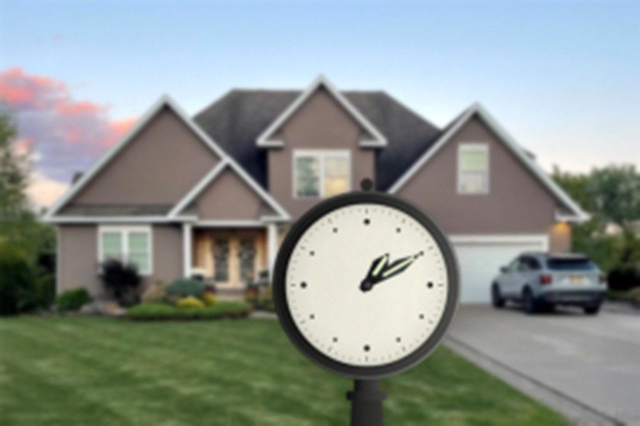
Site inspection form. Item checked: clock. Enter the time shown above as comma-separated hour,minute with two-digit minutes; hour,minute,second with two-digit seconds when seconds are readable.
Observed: 1,10
